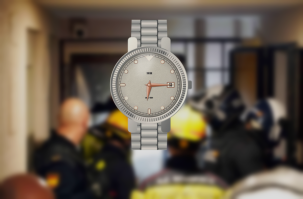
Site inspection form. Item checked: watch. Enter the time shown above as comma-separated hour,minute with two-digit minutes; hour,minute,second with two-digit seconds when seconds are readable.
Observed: 6,15
